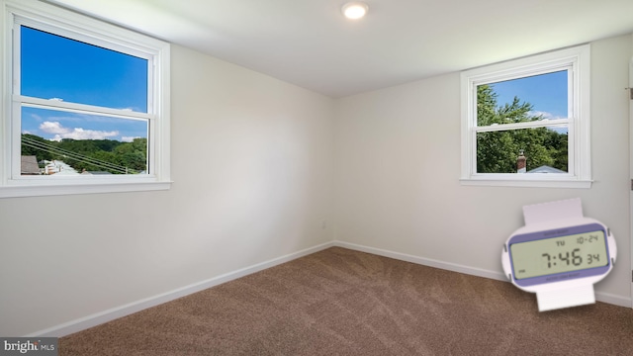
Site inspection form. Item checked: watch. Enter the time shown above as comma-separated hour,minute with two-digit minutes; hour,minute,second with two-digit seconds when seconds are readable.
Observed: 7,46
